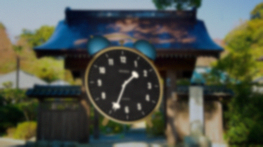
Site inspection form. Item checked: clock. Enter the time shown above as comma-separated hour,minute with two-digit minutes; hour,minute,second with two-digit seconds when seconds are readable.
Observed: 1,34
